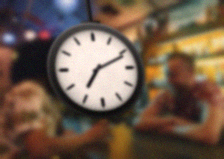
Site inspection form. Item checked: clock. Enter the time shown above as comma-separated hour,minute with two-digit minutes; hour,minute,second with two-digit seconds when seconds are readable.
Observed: 7,11
